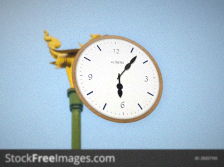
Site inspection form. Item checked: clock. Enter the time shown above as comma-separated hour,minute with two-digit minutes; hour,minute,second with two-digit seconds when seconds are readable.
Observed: 6,07
